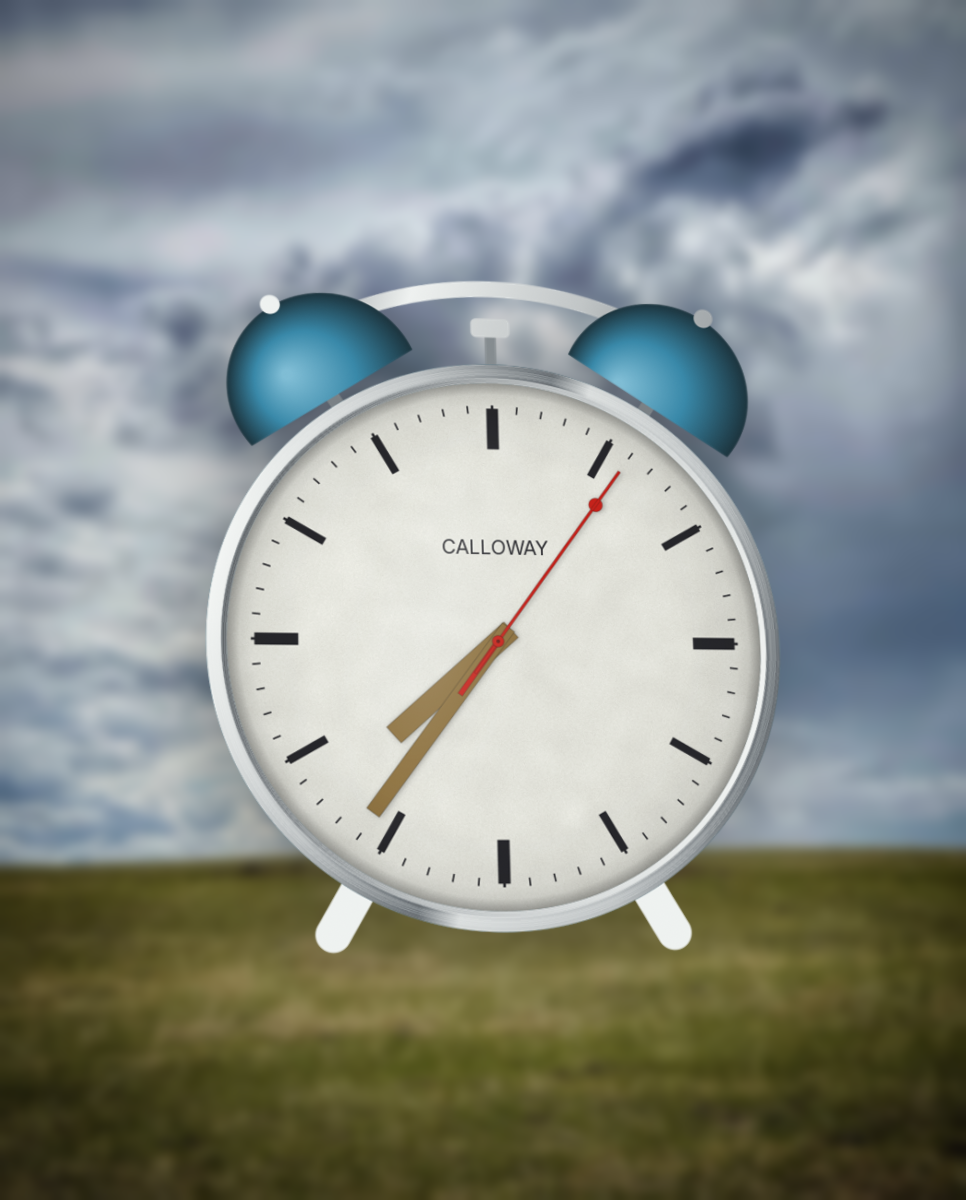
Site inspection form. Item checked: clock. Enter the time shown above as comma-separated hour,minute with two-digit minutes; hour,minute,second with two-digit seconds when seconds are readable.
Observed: 7,36,06
